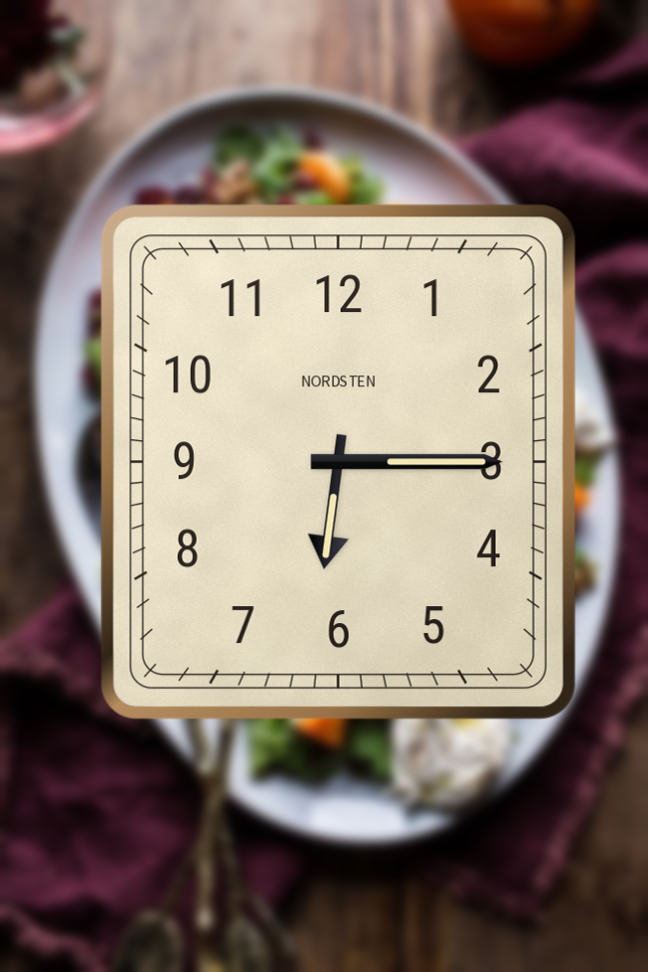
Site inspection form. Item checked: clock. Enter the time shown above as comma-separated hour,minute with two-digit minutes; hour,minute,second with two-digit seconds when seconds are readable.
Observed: 6,15
